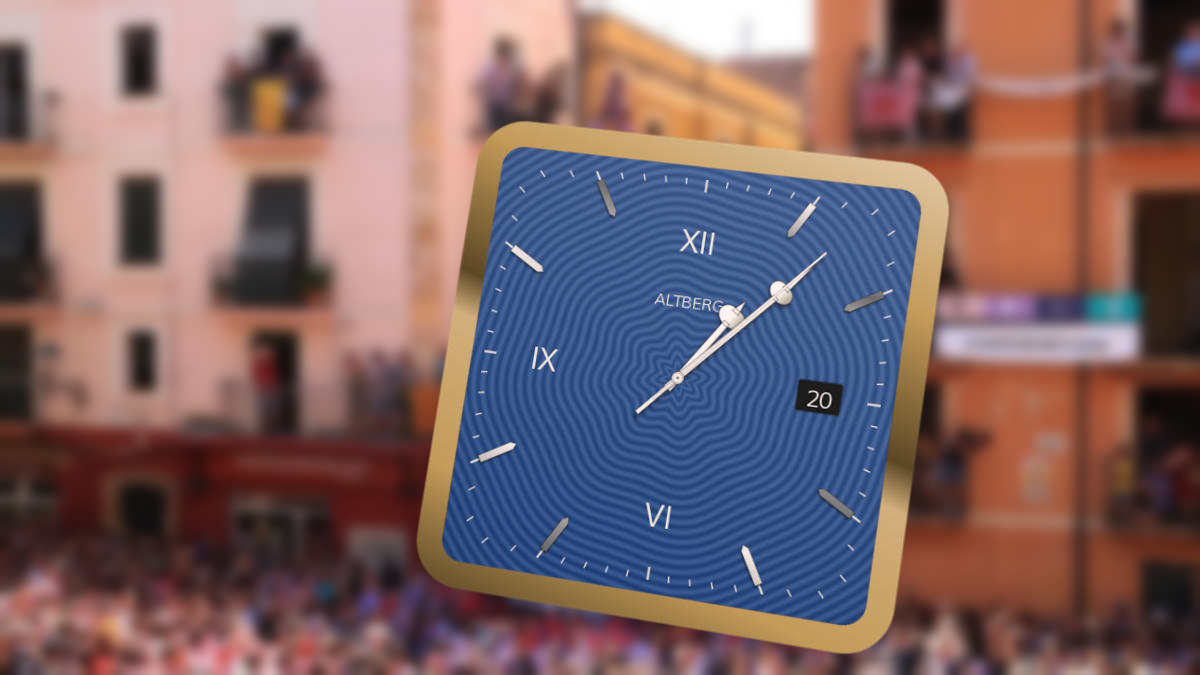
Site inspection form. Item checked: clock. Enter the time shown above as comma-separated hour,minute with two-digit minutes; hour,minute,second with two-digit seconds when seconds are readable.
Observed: 1,07,07
